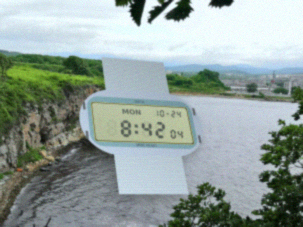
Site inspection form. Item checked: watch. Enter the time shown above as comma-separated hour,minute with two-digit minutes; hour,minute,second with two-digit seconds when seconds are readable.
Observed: 8,42
